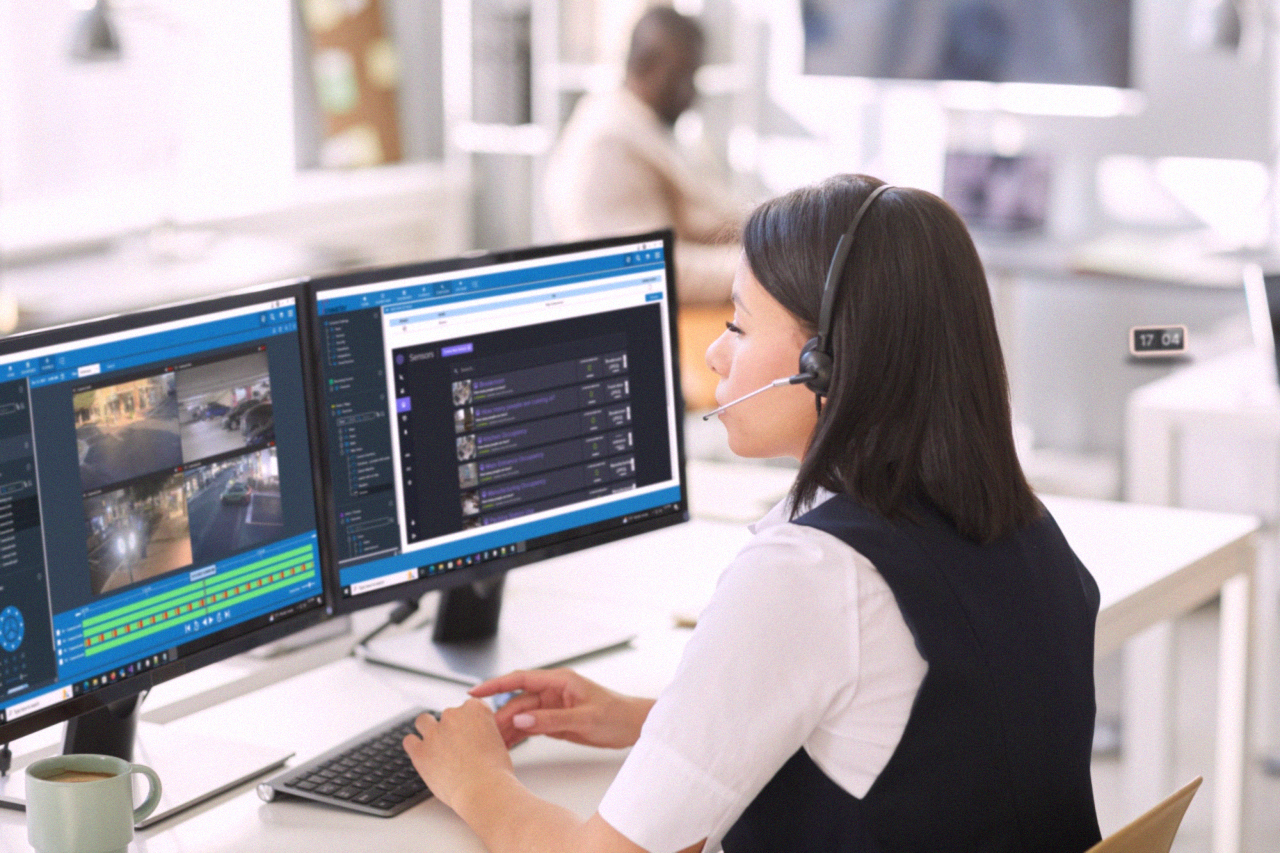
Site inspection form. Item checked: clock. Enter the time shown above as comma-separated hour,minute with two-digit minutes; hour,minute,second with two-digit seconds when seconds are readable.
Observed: 17,04
